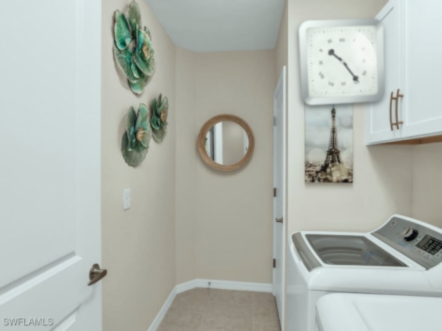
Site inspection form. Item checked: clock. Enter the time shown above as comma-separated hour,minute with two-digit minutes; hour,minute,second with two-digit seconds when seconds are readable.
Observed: 10,24
